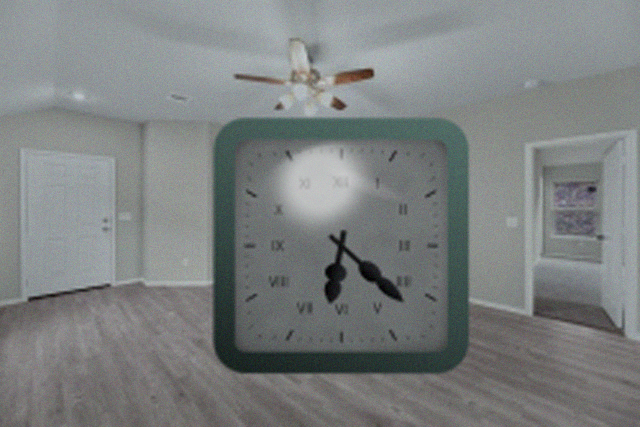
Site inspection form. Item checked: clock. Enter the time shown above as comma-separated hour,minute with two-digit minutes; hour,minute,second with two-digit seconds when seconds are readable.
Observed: 6,22
